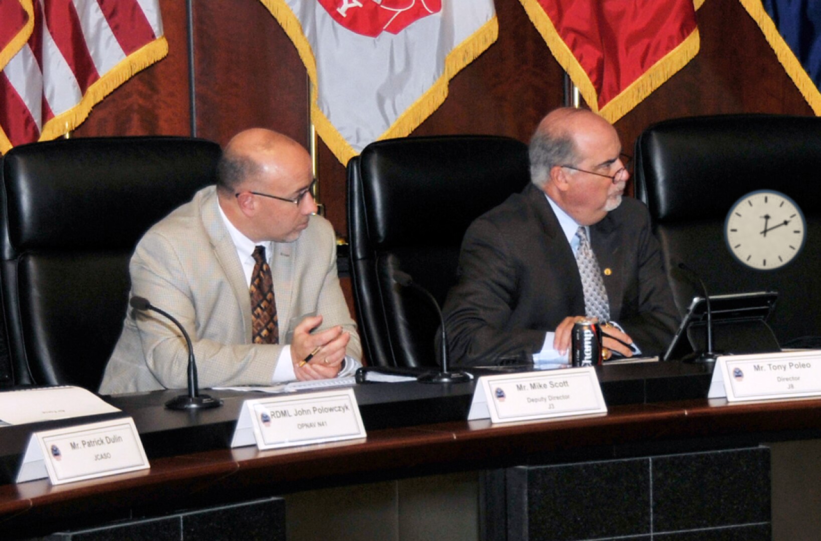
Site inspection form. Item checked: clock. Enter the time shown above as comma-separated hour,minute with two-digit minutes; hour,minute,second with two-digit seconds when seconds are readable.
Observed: 12,11
